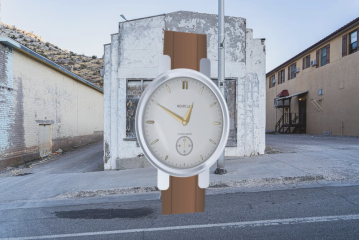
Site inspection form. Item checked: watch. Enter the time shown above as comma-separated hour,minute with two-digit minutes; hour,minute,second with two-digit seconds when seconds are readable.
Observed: 12,50
